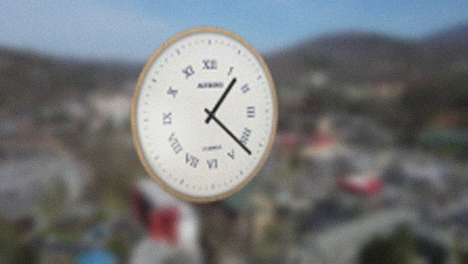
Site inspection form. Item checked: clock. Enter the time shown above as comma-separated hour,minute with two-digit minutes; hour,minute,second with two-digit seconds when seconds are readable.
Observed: 1,22
